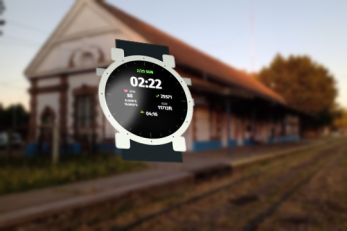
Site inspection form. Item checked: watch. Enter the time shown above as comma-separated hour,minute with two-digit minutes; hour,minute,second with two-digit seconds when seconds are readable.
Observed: 2,22
